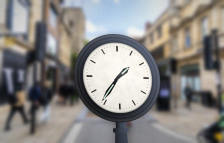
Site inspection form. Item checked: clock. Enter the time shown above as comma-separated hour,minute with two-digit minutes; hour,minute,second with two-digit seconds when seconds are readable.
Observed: 1,36
